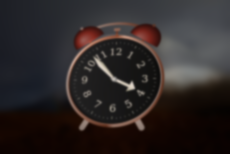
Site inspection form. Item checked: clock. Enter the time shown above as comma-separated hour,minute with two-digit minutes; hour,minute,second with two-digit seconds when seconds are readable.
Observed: 3,53
